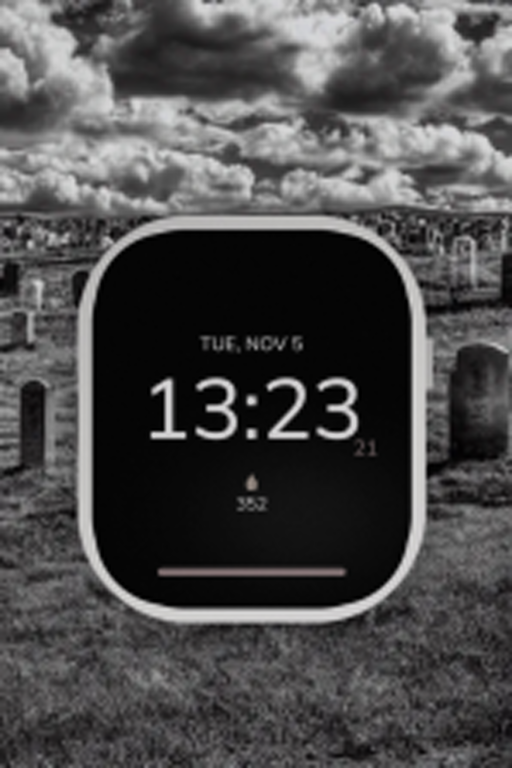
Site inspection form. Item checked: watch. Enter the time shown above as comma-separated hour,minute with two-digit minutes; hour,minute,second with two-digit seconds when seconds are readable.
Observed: 13,23
